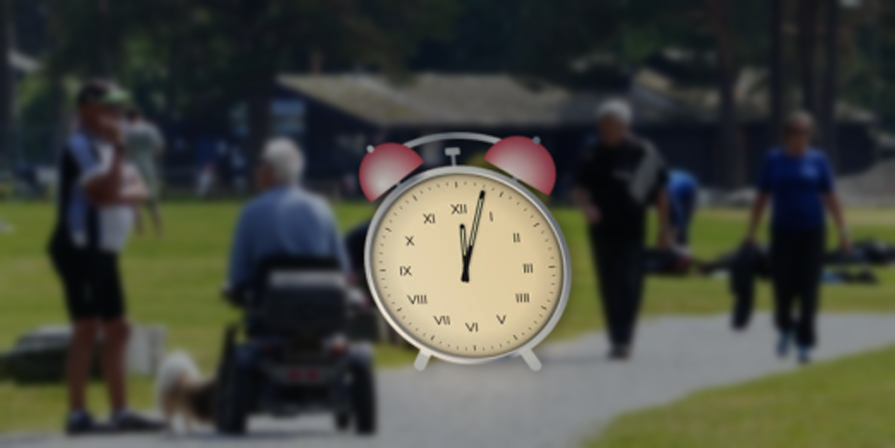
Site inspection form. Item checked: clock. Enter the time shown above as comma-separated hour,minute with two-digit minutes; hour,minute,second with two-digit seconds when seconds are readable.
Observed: 12,03
